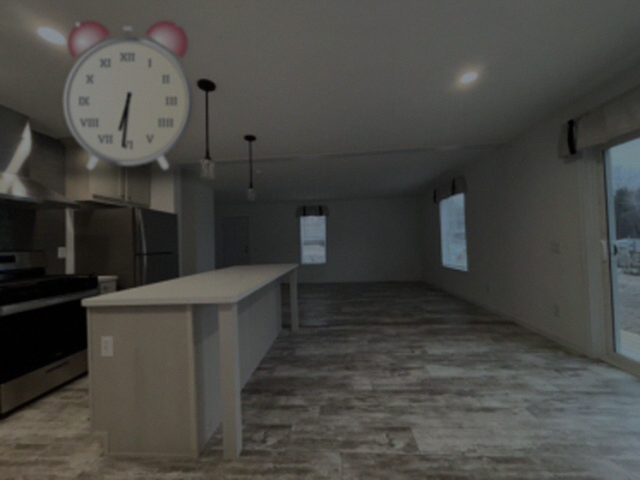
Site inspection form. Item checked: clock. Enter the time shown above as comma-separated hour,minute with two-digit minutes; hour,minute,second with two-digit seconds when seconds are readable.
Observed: 6,31
